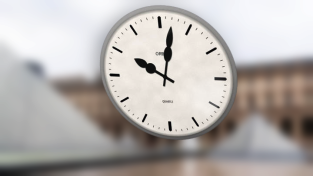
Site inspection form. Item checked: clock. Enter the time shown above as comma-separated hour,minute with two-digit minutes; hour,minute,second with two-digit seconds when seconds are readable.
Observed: 10,02
